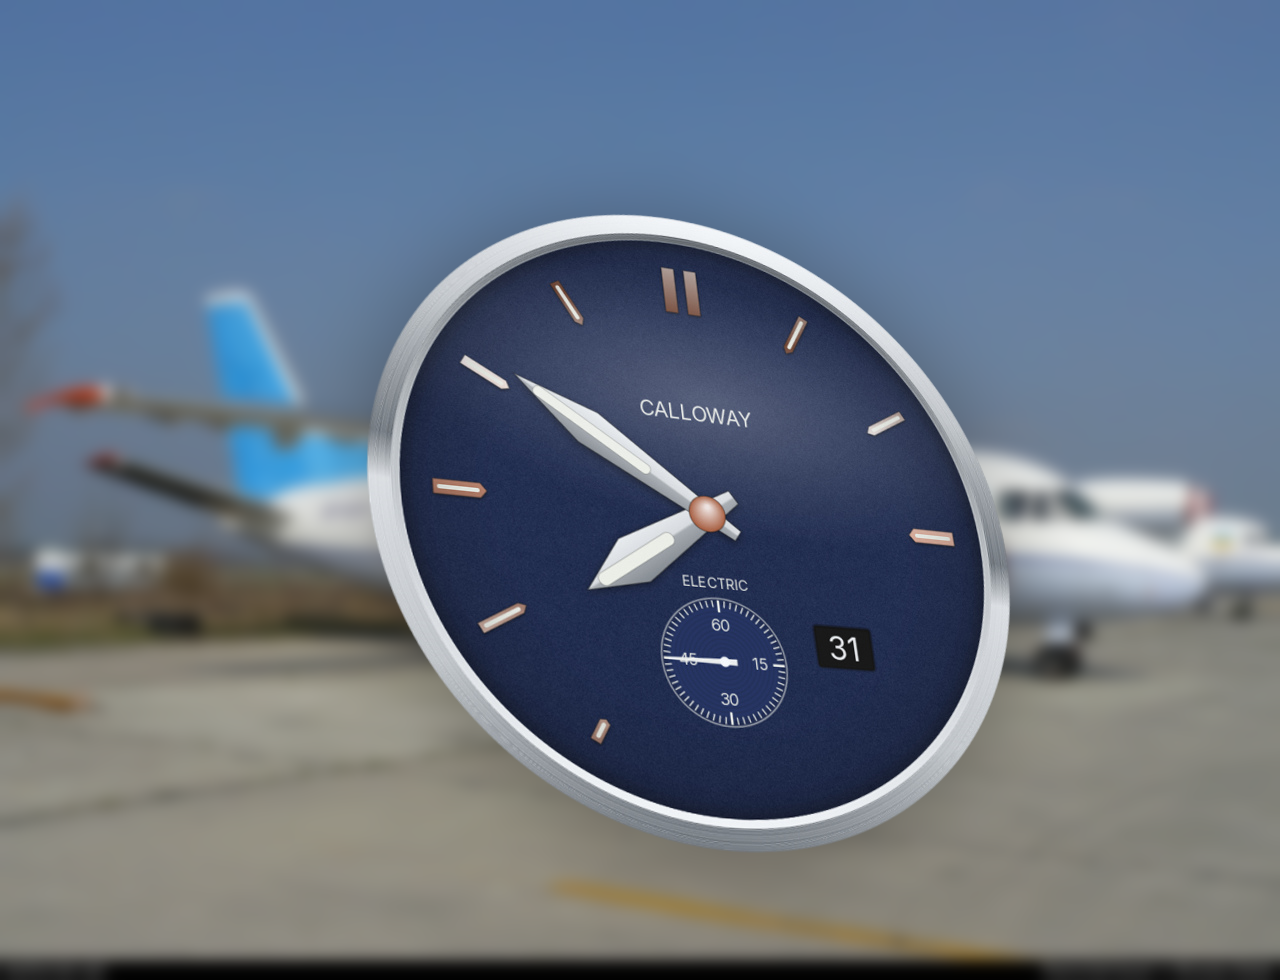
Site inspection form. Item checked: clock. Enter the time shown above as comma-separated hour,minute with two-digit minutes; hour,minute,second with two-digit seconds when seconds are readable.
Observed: 7,50,45
